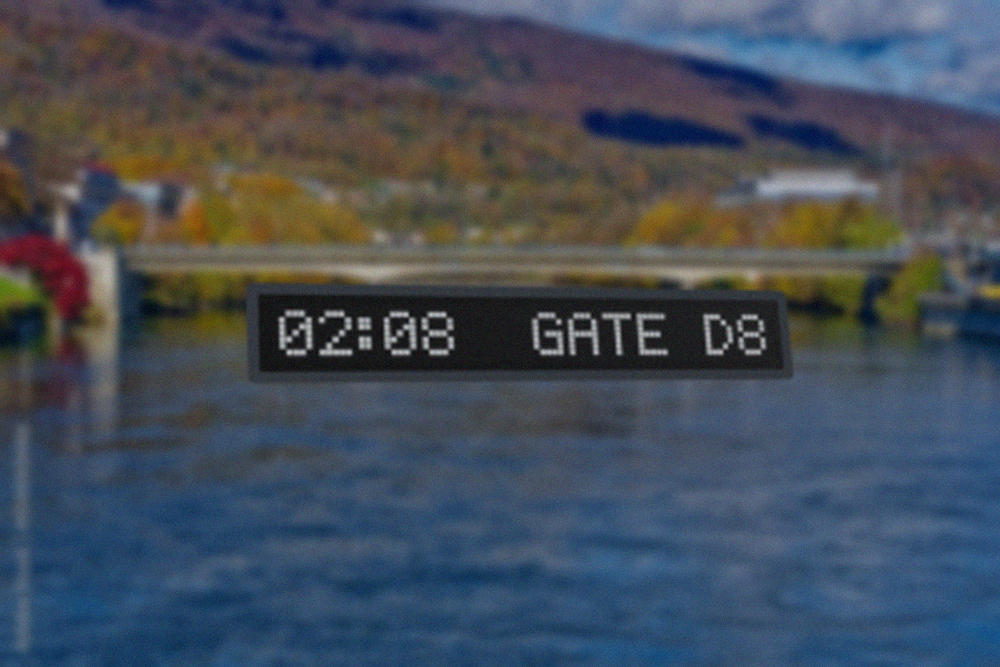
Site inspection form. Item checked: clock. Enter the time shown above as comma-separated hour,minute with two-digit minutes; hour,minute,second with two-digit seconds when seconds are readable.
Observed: 2,08
